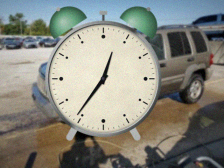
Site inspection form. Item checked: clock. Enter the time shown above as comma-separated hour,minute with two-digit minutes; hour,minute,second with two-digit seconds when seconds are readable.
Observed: 12,36
